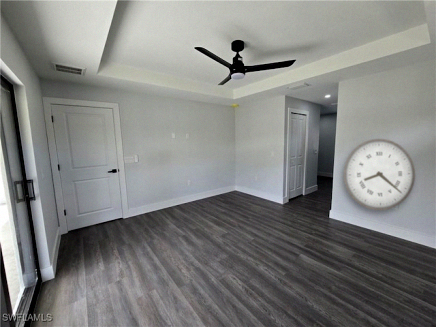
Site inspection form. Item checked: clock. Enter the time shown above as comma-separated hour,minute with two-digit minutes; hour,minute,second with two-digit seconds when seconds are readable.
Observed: 8,22
